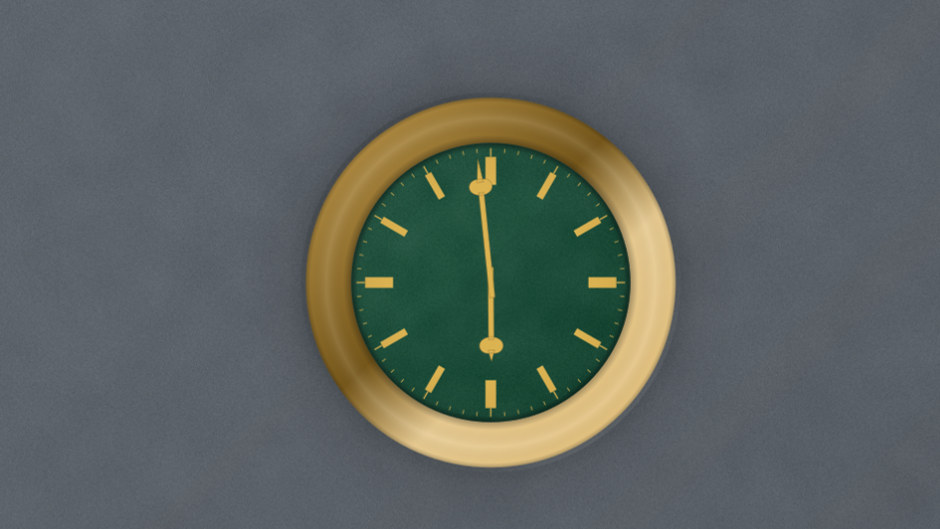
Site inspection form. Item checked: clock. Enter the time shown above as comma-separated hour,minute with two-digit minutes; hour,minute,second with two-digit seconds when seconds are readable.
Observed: 5,59
